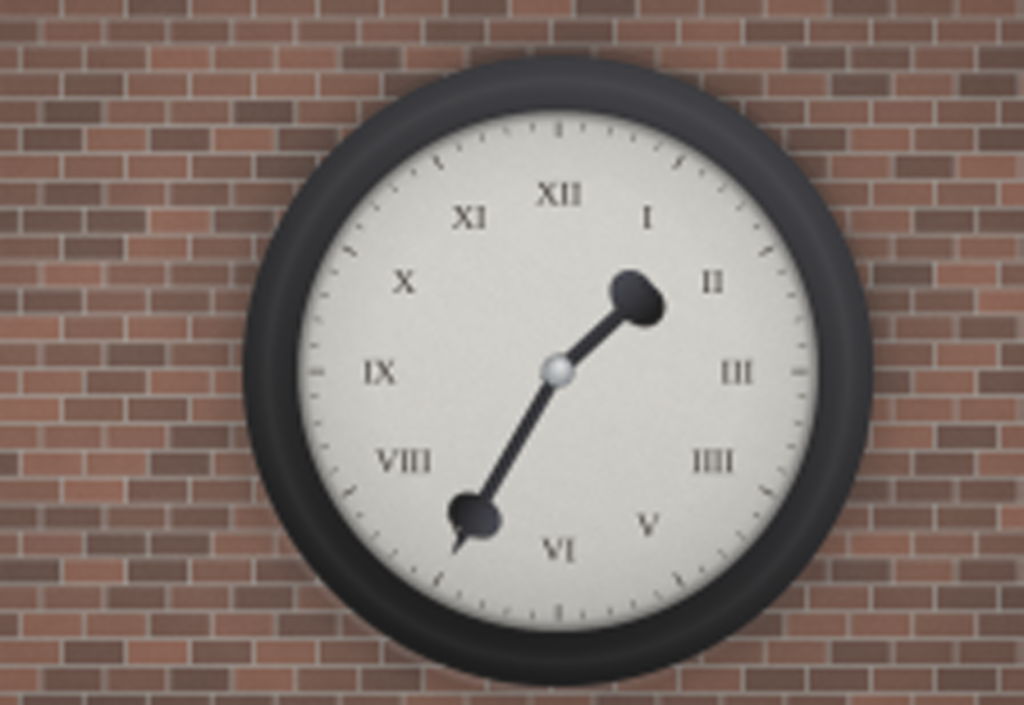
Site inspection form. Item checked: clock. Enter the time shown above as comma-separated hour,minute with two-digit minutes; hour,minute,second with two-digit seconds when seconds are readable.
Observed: 1,35
